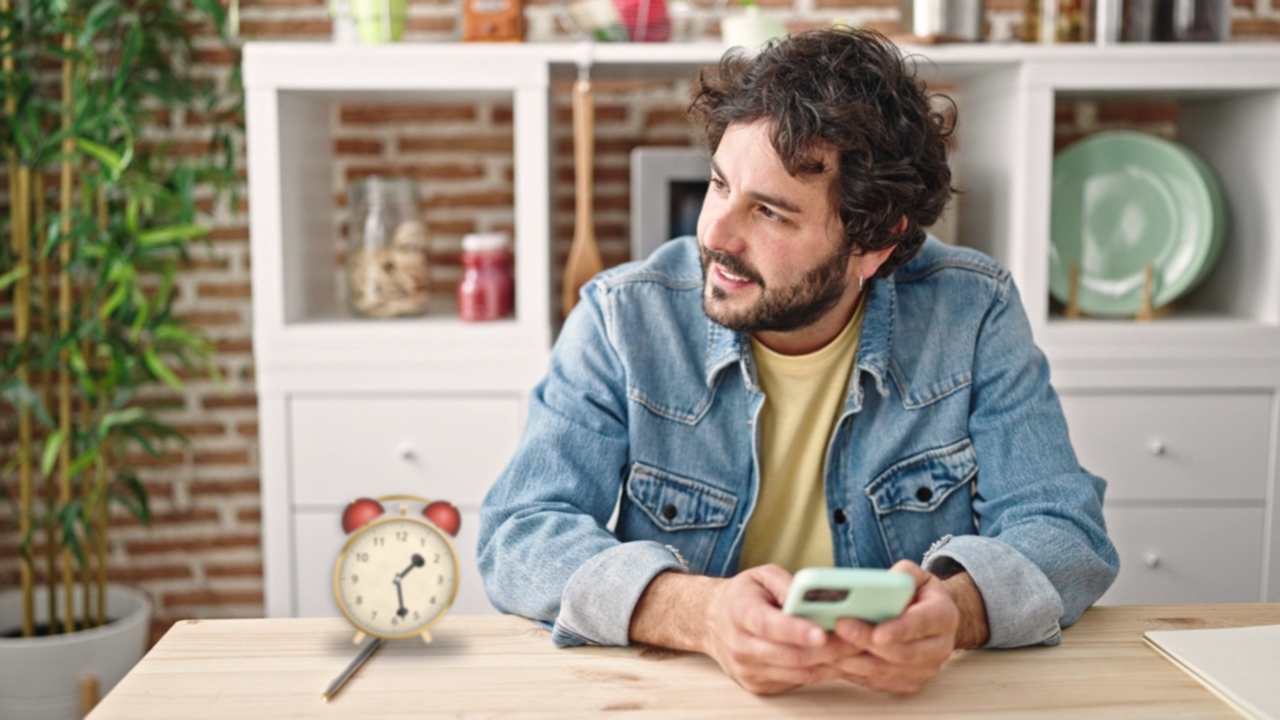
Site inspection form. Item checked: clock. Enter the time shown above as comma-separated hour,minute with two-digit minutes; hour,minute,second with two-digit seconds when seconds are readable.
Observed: 1,28
